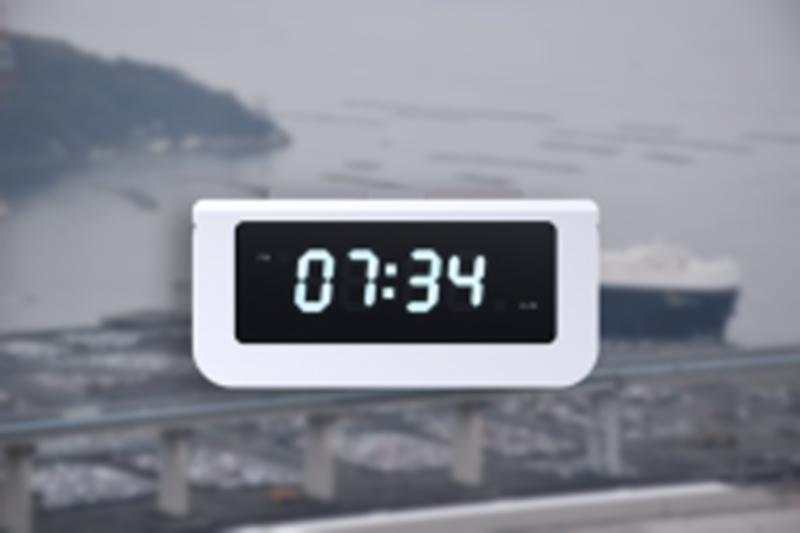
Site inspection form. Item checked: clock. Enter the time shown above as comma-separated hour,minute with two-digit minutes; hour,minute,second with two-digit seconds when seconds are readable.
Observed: 7,34
